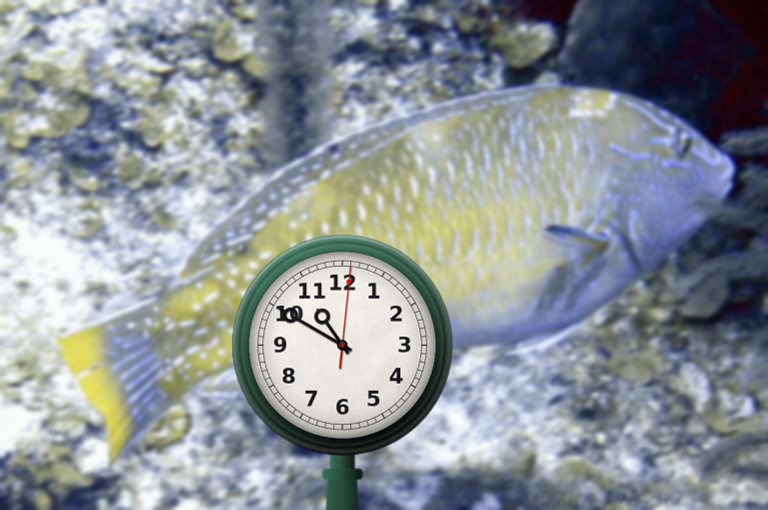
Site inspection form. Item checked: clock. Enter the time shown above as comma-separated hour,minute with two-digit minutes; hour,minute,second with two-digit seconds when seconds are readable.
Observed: 10,50,01
